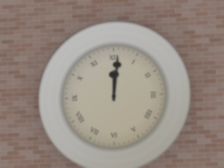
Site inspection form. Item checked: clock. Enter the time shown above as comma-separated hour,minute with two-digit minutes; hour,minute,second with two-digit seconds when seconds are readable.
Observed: 12,01
